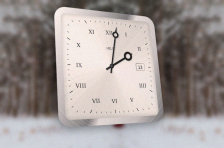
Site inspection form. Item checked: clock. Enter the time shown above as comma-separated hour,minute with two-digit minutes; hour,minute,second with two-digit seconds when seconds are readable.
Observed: 2,02
